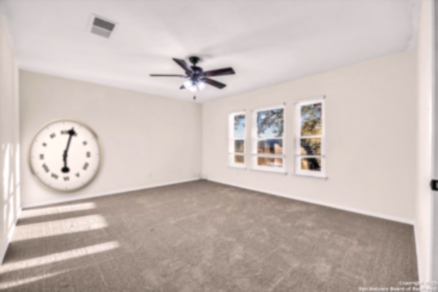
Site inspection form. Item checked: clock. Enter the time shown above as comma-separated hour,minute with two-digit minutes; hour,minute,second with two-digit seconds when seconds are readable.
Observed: 6,03
